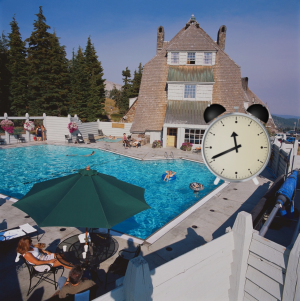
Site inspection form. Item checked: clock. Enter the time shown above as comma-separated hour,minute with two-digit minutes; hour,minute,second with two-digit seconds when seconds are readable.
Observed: 11,41
